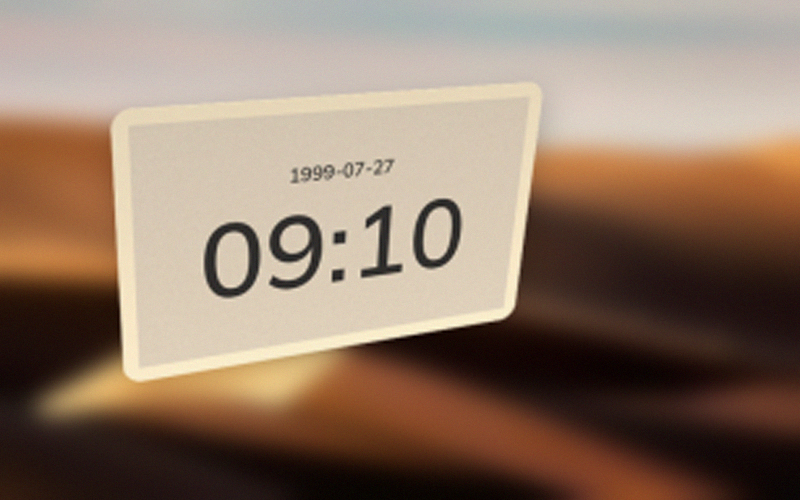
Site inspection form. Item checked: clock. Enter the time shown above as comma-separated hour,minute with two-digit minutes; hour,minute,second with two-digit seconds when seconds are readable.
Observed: 9,10
